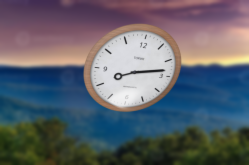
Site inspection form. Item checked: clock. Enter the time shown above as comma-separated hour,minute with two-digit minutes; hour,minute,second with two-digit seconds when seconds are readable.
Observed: 8,13
